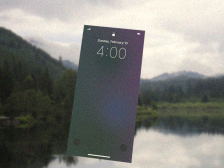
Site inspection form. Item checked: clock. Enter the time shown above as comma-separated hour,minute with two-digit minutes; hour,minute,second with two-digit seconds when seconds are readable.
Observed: 4,00
